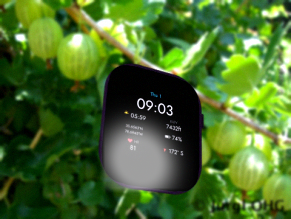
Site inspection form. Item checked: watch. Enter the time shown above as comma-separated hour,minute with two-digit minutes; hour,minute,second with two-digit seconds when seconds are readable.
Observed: 9,03
